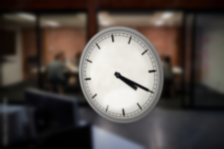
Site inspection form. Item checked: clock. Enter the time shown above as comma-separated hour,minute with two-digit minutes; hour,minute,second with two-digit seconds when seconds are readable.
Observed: 4,20
